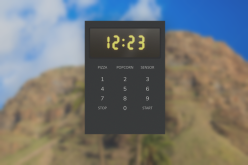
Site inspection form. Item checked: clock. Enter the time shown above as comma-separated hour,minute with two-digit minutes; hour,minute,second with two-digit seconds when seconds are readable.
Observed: 12,23
